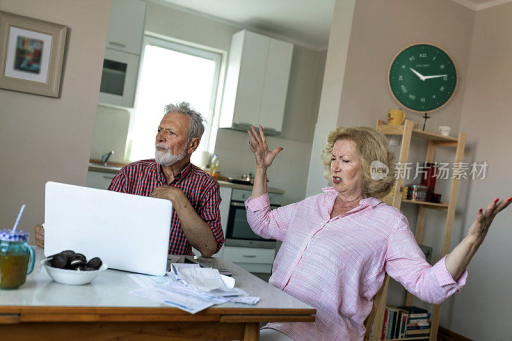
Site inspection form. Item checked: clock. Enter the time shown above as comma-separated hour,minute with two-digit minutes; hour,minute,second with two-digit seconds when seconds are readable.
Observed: 10,14
